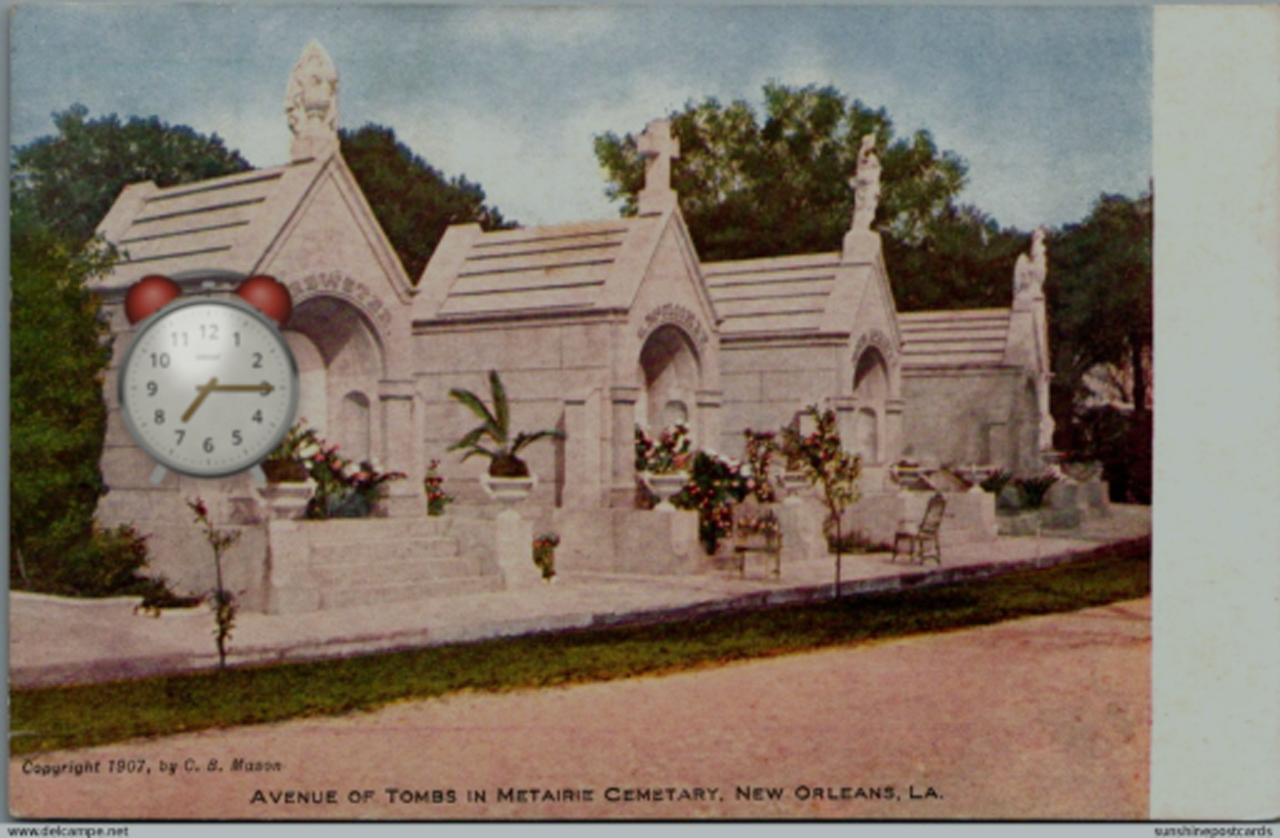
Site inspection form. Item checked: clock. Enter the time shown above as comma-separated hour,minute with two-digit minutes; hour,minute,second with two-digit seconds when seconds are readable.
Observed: 7,15
